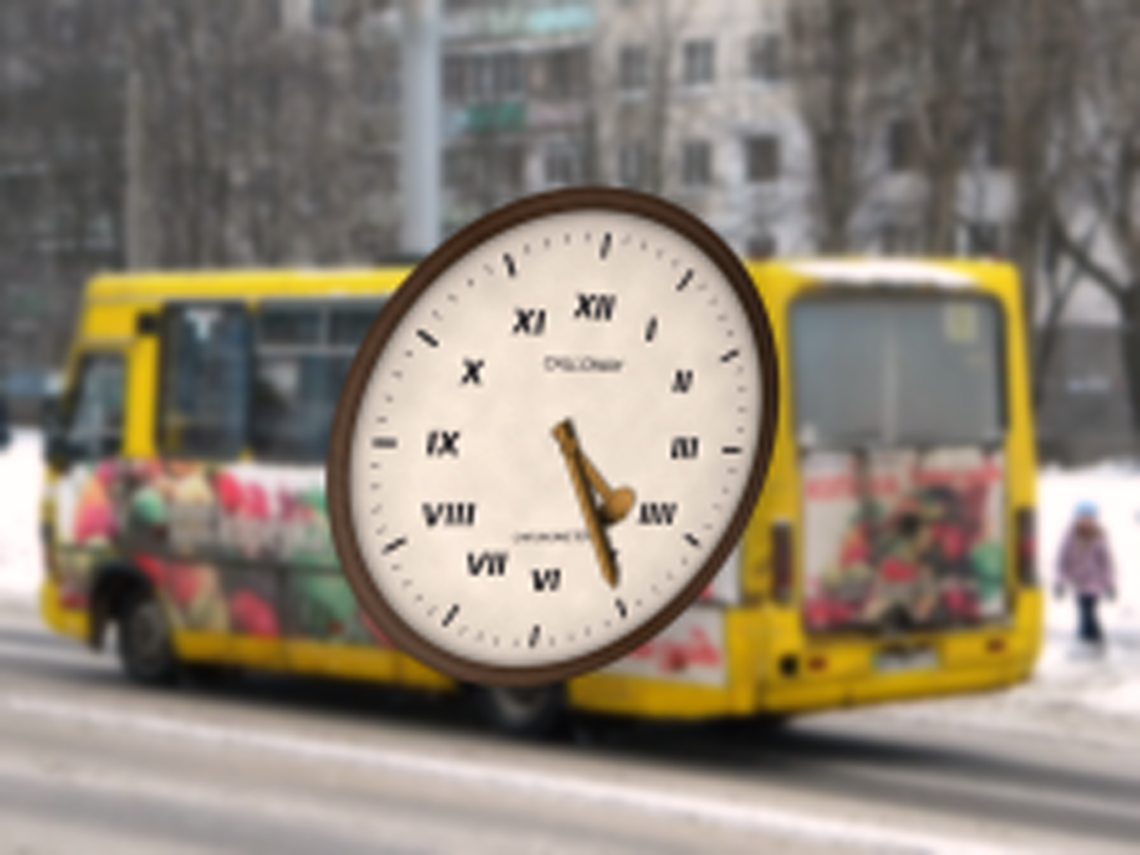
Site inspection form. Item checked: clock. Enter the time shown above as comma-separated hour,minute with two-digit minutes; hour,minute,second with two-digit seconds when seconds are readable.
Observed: 4,25
